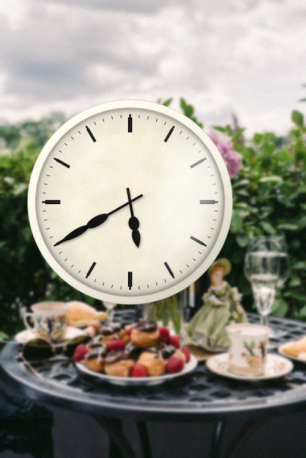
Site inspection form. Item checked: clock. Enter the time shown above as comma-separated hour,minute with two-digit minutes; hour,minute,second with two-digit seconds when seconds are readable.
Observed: 5,40
